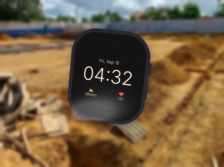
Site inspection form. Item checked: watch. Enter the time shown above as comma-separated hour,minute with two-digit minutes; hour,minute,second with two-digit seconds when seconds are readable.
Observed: 4,32
